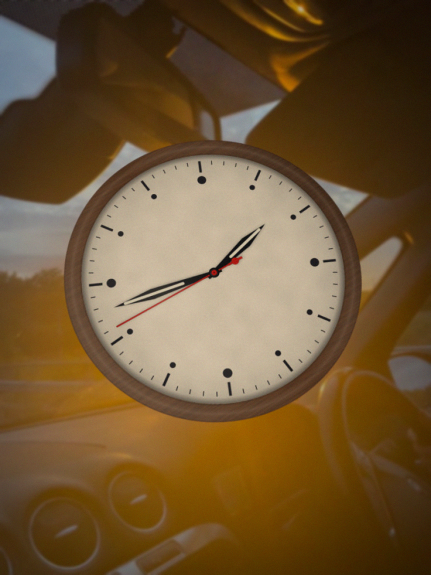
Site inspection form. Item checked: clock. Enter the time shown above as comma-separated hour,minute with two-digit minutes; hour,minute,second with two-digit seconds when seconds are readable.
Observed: 1,42,41
